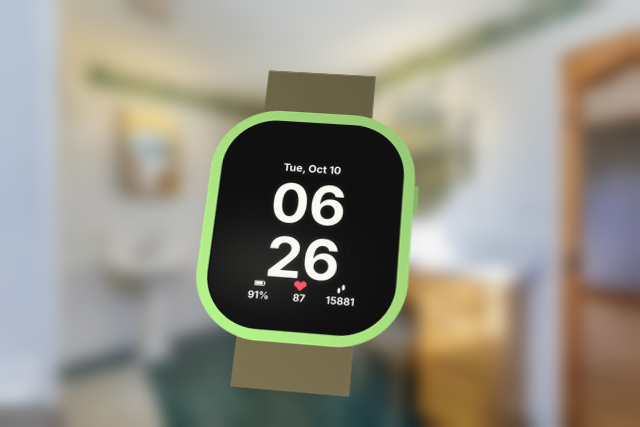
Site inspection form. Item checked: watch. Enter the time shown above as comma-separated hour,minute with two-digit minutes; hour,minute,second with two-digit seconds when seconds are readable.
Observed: 6,26
